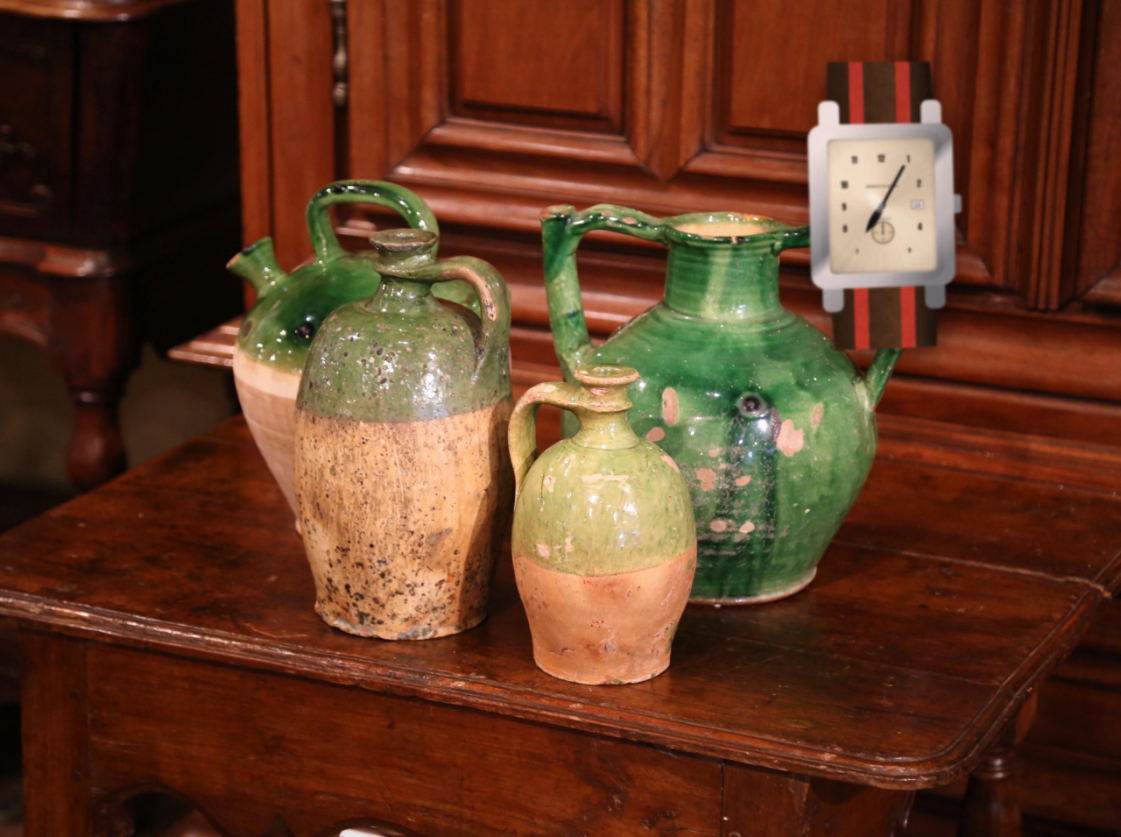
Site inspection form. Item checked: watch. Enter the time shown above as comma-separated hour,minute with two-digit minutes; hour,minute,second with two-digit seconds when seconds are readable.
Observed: 7,05
